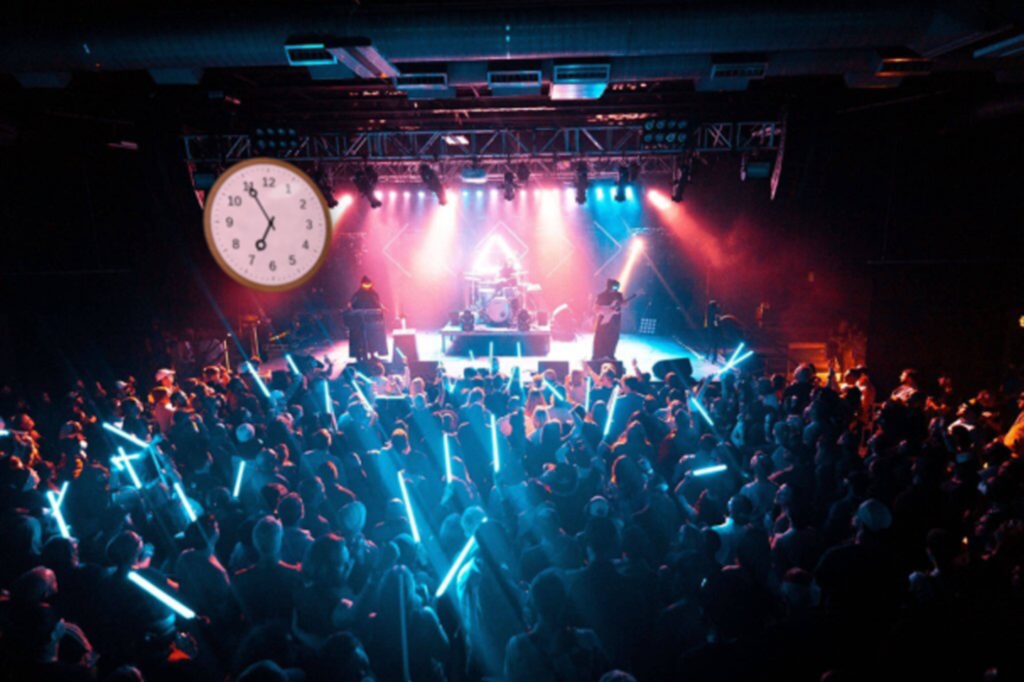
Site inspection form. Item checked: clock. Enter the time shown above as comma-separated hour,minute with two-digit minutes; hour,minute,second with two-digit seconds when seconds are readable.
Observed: 6,55
